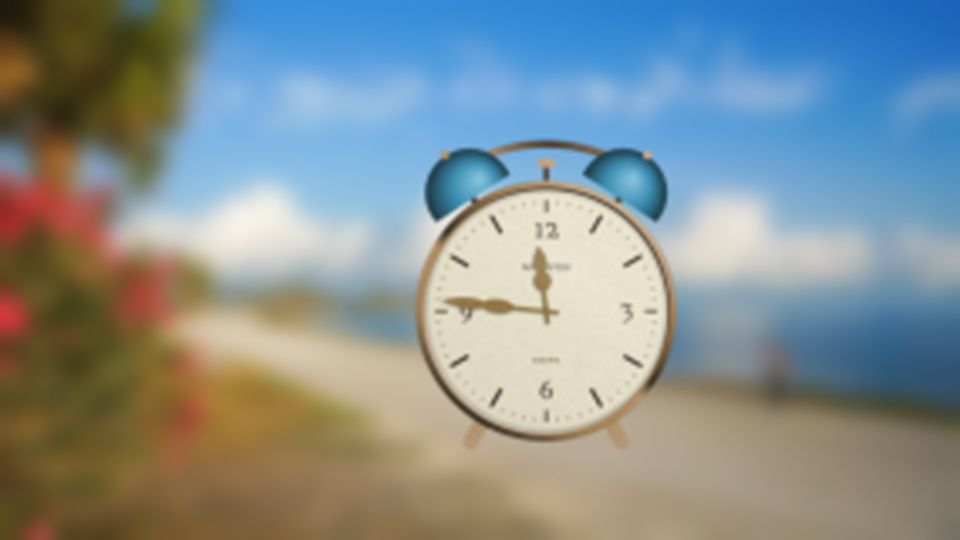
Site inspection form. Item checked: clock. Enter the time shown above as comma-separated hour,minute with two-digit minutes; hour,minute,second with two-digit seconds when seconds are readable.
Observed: 11,46
